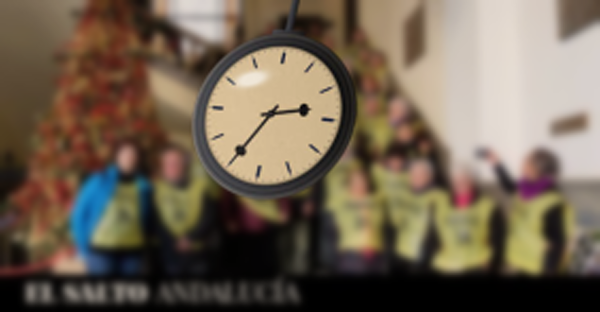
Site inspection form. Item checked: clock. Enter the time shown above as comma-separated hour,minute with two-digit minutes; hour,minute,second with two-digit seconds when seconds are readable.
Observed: 2,35
